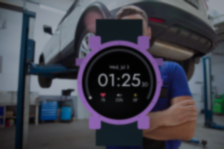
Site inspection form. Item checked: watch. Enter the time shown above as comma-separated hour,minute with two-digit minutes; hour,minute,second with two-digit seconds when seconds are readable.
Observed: 1,25
